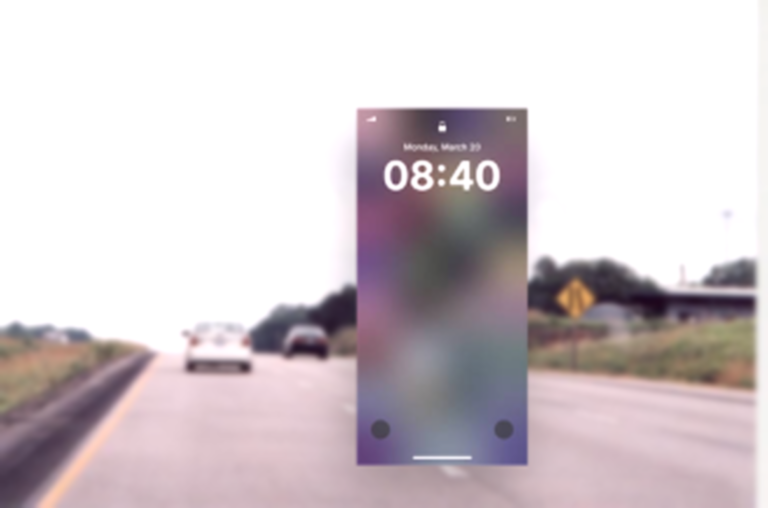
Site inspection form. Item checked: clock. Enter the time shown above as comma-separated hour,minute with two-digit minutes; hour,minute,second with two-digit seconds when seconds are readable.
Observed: 8,40
